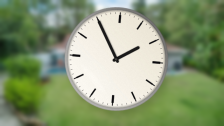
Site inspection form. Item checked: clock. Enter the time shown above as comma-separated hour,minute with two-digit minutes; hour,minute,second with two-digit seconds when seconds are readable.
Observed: 1,55
